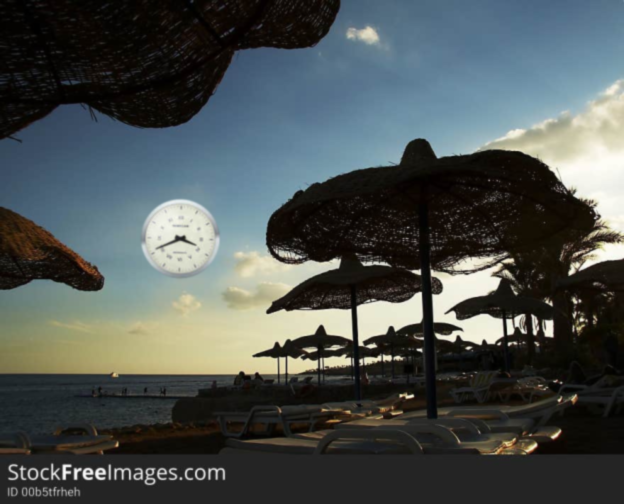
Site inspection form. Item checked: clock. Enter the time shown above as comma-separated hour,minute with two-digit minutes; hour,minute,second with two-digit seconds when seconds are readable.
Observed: 3,41
